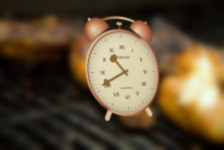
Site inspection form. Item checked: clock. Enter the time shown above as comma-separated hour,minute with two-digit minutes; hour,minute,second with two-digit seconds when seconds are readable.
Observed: 10,41
